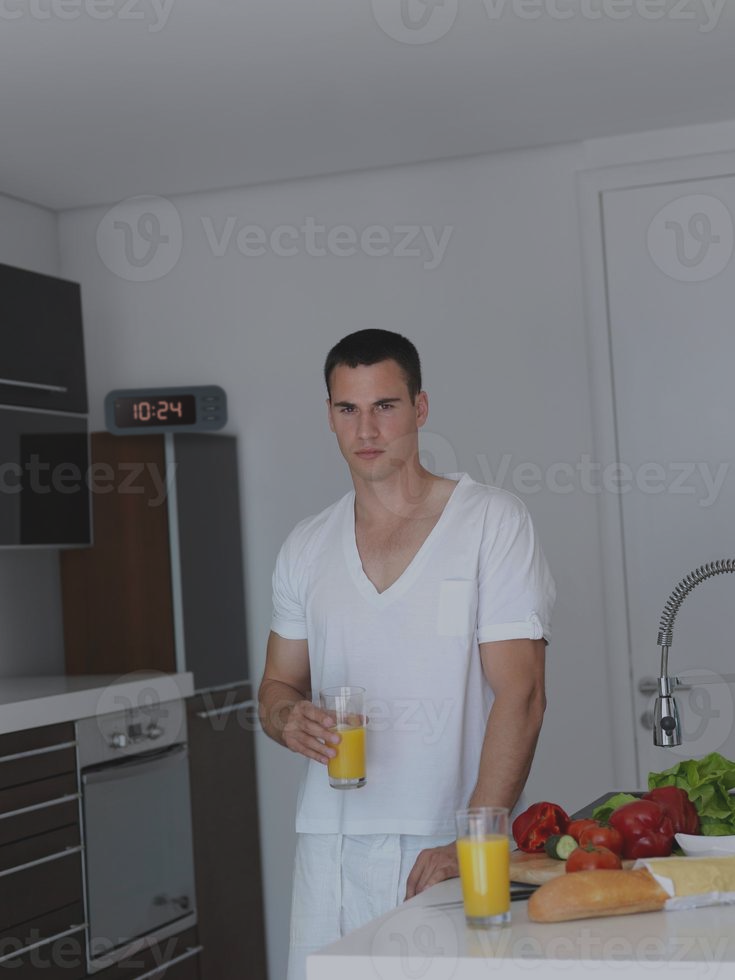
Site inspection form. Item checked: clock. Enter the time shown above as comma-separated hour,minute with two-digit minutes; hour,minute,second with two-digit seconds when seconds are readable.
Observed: 10,24
